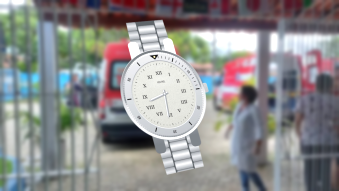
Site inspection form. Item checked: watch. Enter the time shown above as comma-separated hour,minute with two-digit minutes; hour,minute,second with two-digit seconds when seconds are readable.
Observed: 8,31
